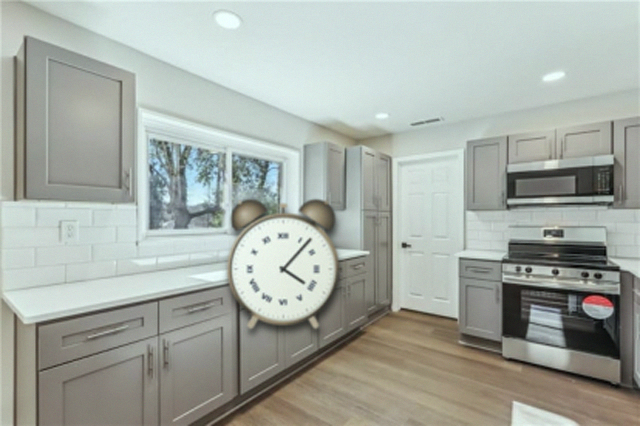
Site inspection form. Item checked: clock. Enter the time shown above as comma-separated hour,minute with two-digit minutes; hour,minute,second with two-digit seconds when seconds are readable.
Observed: 4,07
